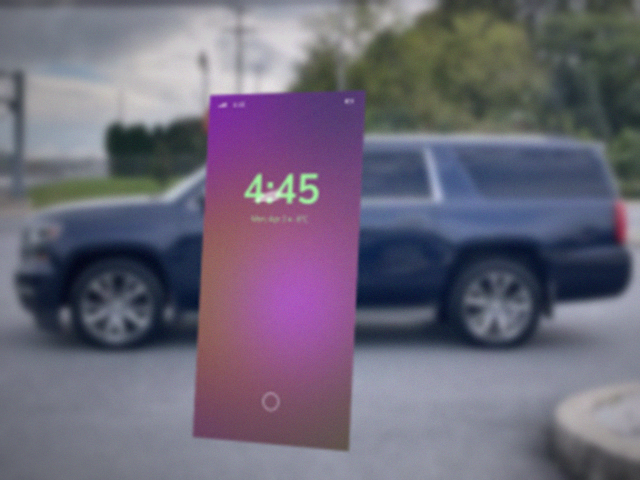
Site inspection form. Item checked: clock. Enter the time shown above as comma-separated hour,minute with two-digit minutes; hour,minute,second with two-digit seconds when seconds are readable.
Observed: 4,45
